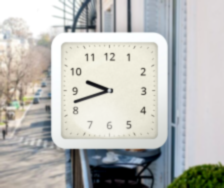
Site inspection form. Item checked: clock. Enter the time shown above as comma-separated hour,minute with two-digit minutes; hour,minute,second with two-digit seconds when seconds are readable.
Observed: 9,42
